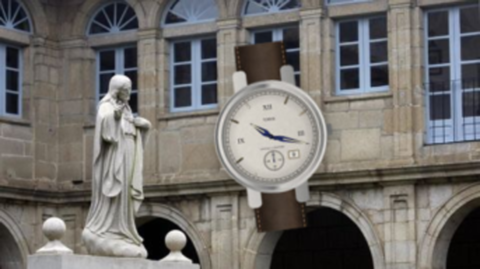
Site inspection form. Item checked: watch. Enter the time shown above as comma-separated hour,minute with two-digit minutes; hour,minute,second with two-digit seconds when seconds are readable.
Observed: 10,18
